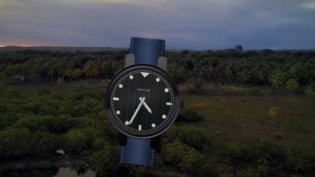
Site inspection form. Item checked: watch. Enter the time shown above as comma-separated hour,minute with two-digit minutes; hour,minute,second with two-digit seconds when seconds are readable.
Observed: 4,34
